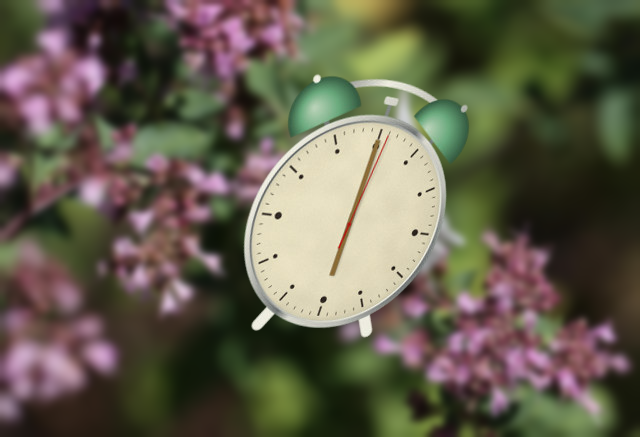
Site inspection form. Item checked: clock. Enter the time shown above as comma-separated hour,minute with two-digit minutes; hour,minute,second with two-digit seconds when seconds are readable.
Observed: 6,00,01
